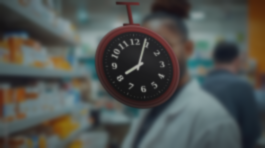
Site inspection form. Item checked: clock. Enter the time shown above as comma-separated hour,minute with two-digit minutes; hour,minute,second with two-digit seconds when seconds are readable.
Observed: 8,04
